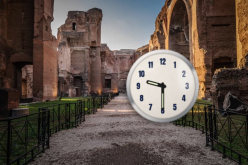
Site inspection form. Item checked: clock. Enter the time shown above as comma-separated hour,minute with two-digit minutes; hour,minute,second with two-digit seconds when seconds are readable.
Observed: 9,30
